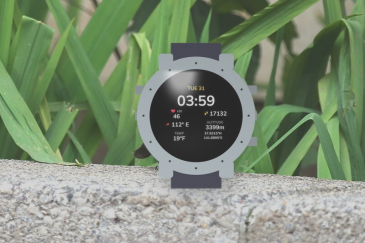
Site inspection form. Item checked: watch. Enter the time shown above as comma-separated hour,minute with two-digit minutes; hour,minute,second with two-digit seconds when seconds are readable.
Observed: 3,59
